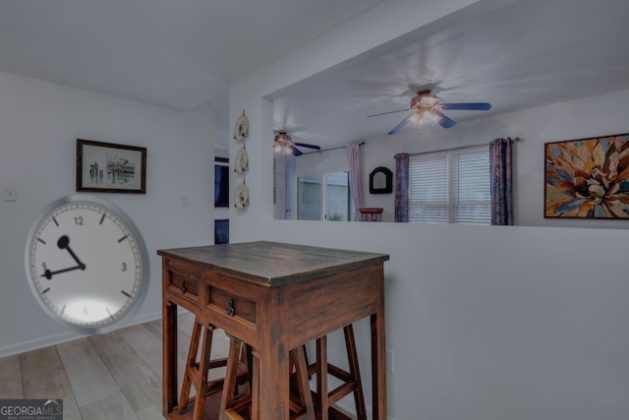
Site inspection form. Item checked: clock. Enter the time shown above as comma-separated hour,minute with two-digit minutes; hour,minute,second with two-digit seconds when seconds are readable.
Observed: 10,43
